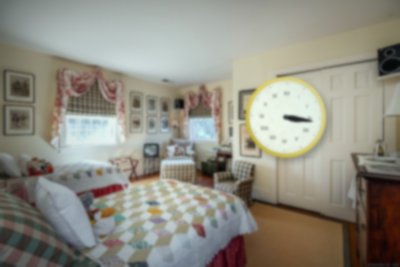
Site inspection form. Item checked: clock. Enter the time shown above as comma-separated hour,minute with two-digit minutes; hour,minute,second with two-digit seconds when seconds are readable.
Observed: 3,16
